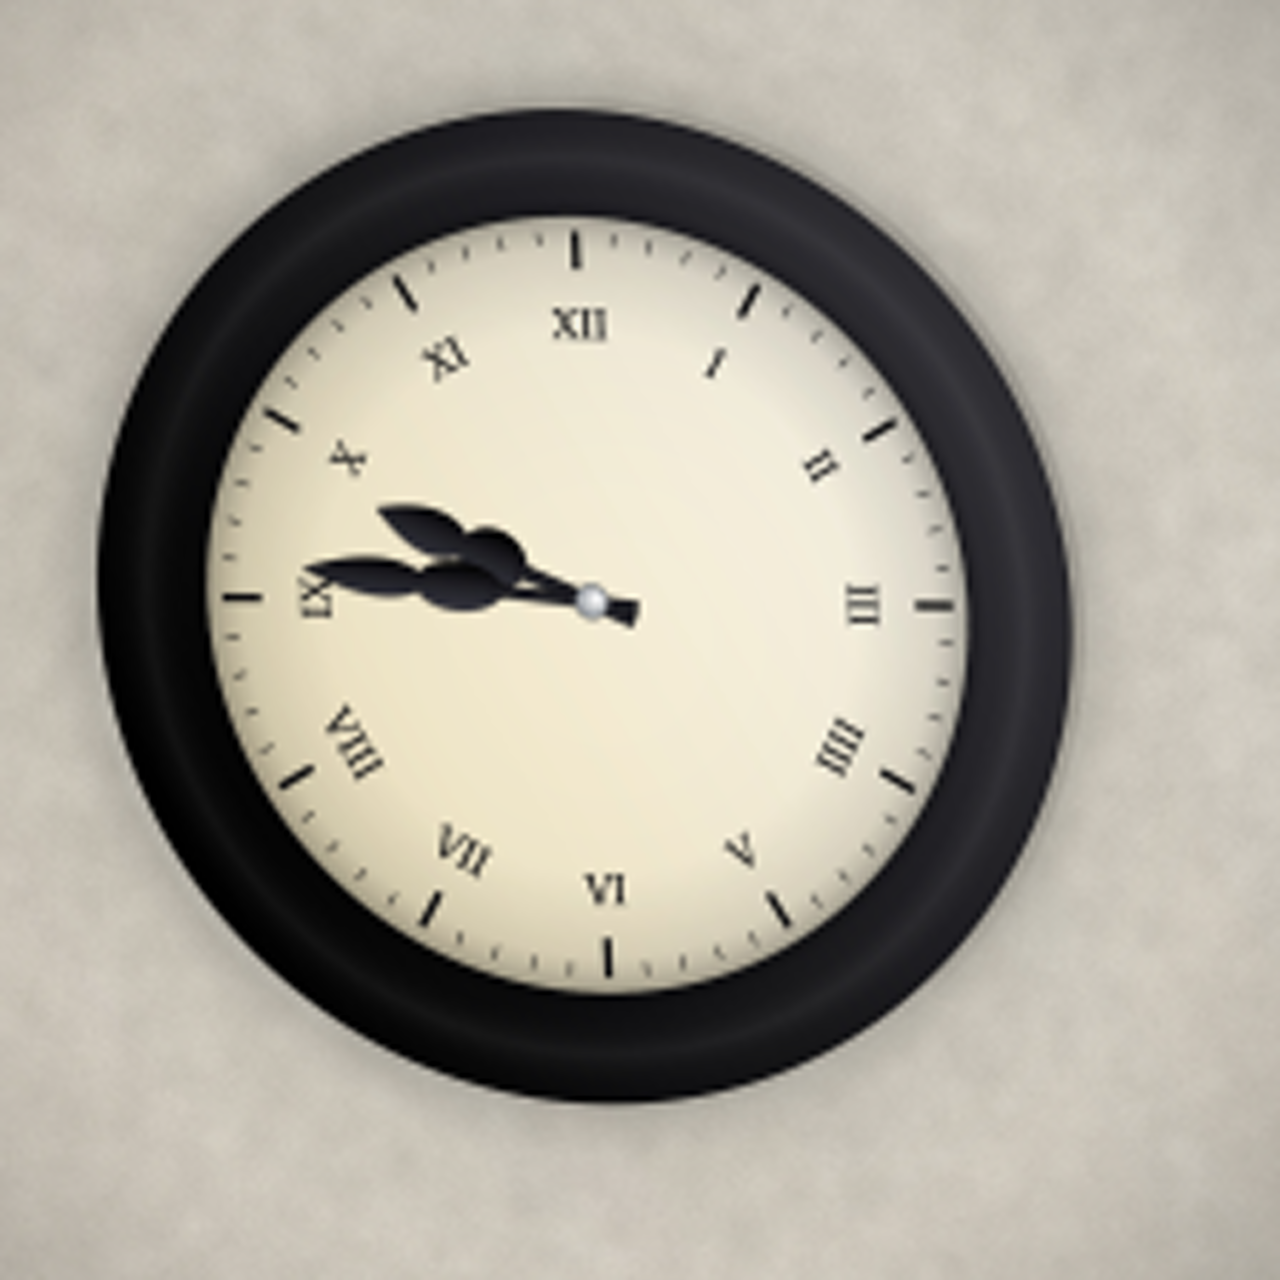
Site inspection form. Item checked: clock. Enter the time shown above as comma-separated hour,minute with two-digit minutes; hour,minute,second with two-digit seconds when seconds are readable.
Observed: 9,46
